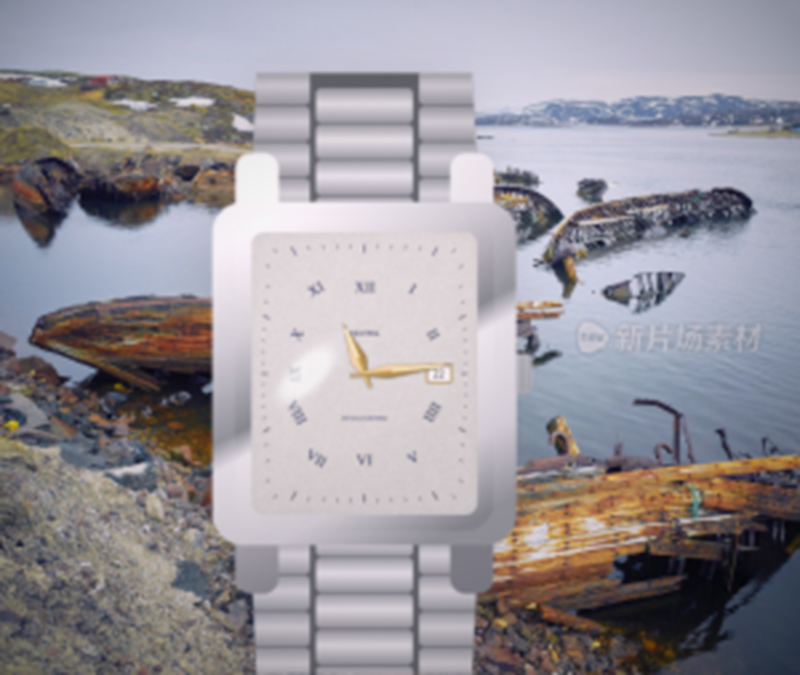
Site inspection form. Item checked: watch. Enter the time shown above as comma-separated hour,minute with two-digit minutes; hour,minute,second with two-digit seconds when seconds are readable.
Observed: 11,14
